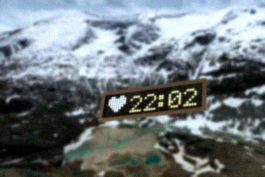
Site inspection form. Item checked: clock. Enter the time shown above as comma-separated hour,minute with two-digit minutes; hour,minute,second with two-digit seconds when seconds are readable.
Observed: 22,02
